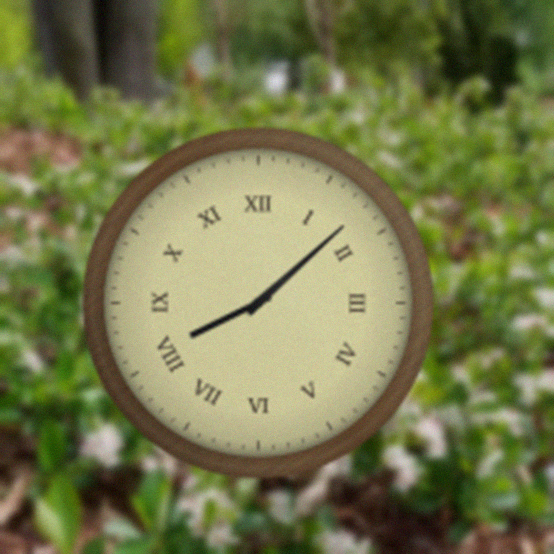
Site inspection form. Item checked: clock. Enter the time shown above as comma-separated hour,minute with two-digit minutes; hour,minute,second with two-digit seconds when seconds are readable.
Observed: 8,08
